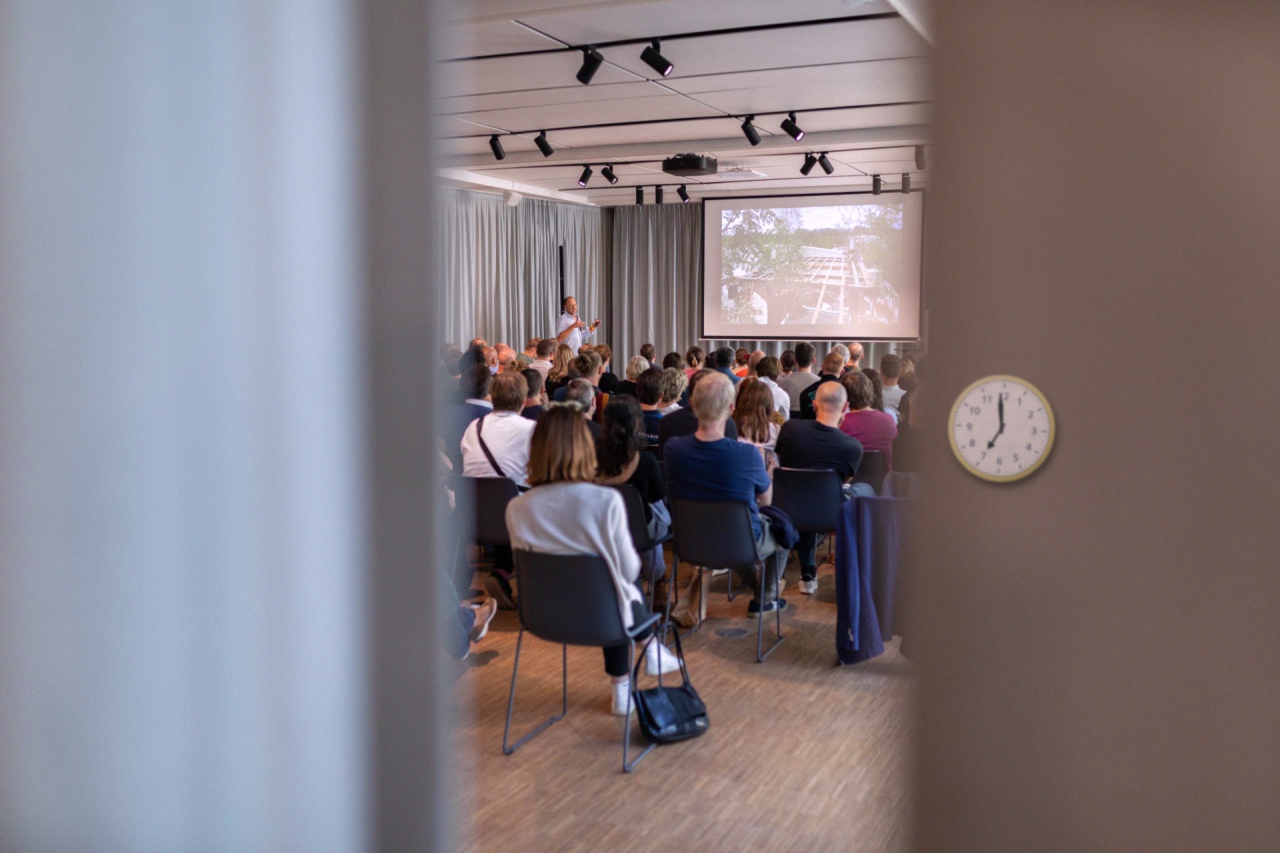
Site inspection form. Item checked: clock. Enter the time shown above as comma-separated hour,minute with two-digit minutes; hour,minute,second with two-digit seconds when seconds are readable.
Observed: 6,59
